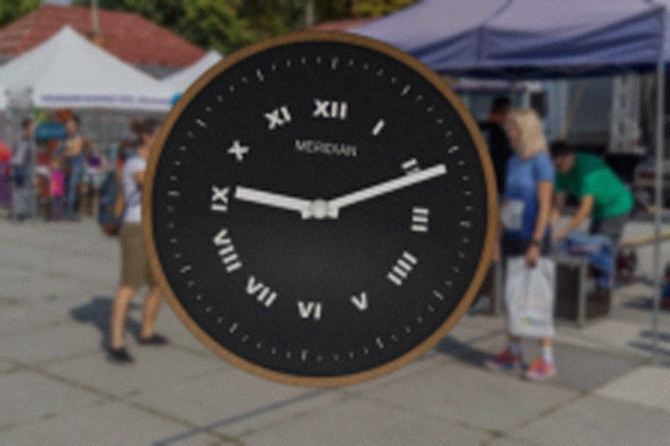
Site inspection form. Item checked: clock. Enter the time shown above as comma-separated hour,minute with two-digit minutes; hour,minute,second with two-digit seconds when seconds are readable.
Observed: 9,11
